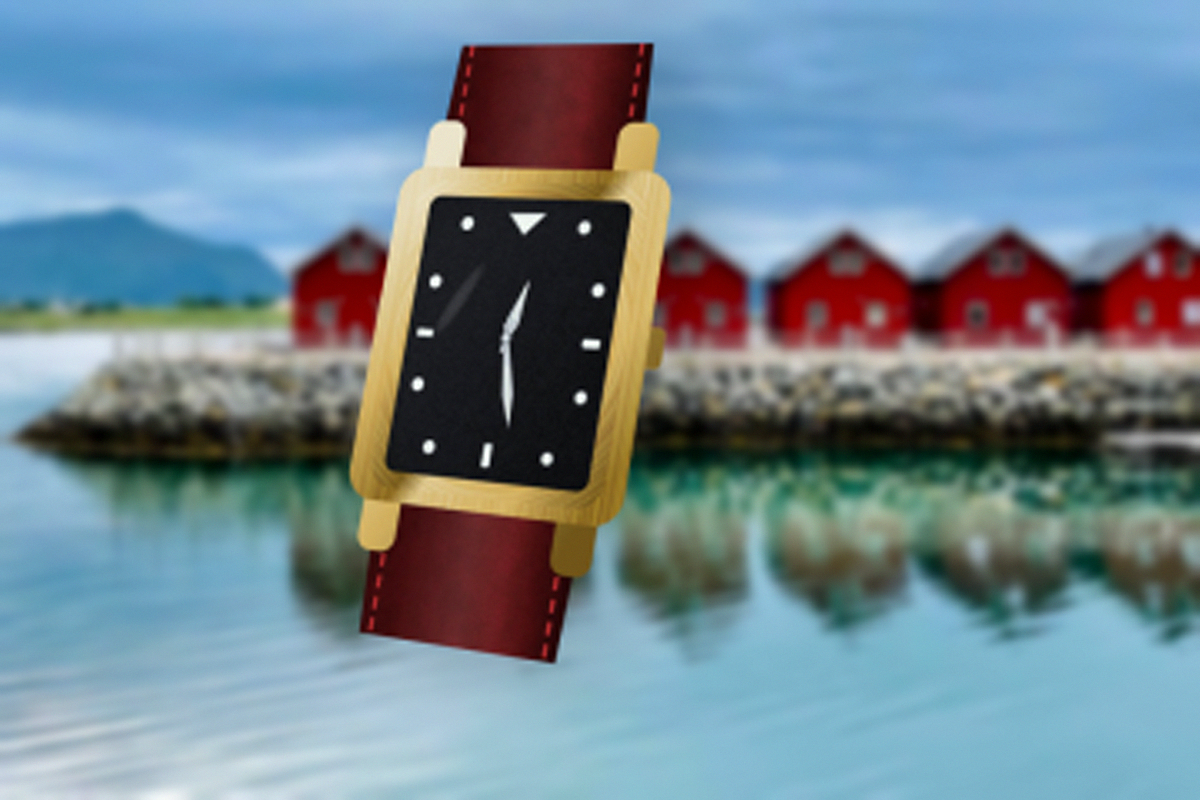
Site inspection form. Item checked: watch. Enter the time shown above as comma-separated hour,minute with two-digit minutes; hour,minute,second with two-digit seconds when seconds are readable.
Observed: 12,28
